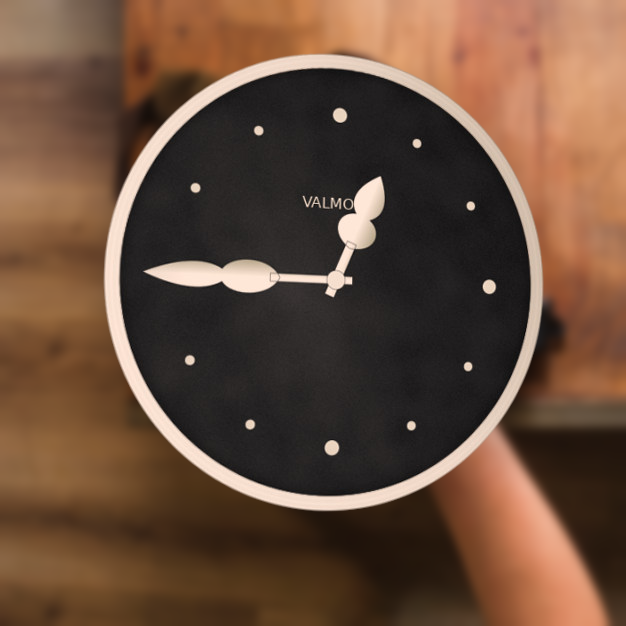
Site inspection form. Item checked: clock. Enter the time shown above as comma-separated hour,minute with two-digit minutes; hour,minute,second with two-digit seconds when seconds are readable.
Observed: 12,45
